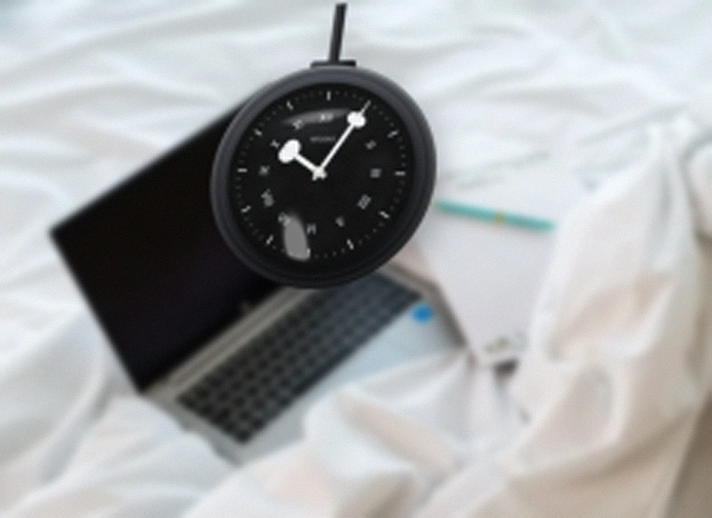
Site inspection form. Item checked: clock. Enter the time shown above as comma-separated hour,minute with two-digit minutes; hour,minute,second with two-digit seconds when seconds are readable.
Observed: 10,05
